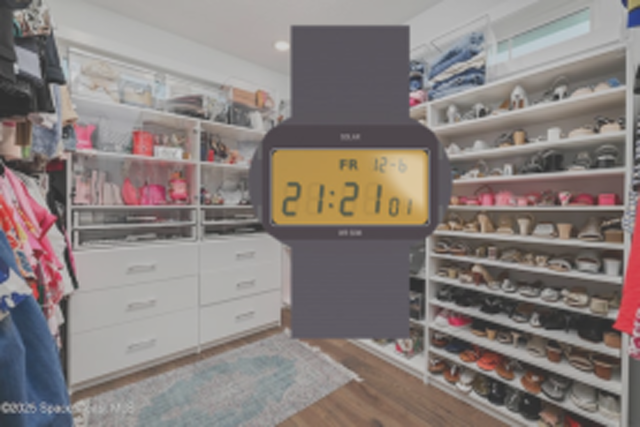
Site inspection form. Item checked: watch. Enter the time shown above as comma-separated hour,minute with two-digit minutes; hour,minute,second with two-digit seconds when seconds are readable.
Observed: 21,21,01
